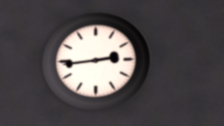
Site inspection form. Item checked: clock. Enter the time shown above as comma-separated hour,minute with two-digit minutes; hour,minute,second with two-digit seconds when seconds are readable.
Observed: 2,44
